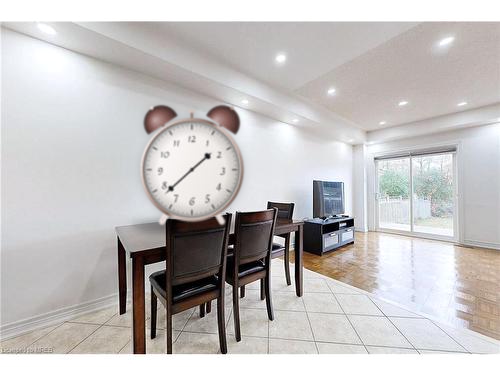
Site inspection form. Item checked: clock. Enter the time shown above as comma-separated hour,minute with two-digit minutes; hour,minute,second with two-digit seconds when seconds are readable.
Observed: 1,38
